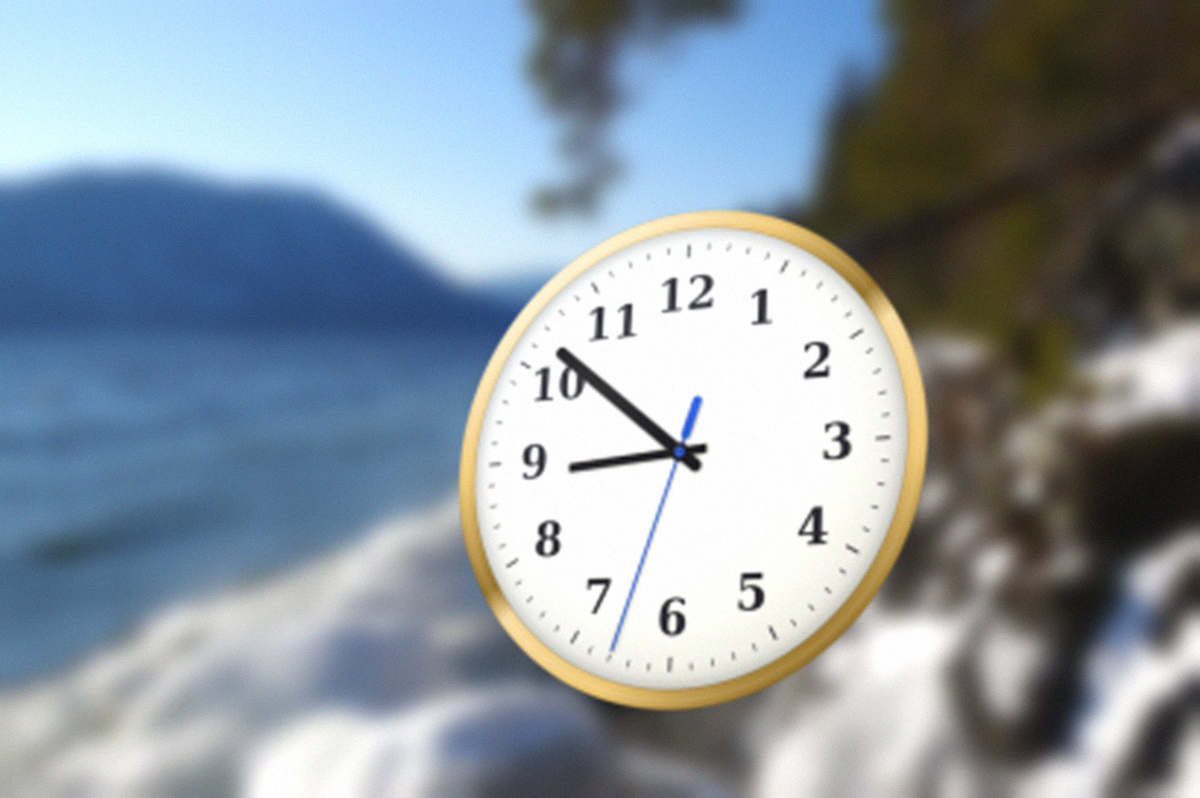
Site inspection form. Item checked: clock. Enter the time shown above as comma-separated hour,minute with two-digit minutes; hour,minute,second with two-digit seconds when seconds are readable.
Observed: 8,51,33
